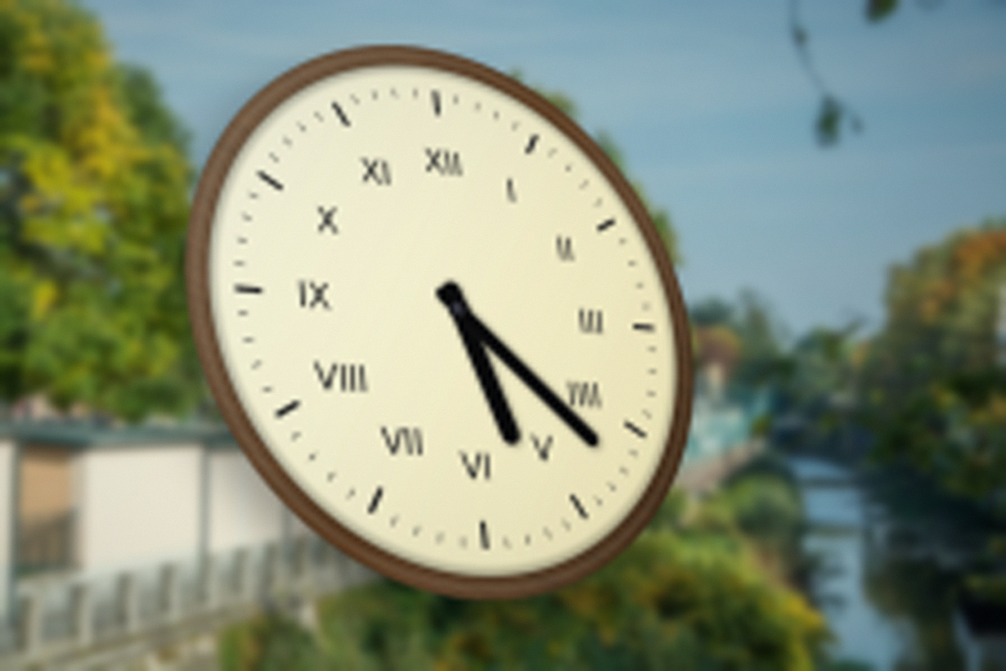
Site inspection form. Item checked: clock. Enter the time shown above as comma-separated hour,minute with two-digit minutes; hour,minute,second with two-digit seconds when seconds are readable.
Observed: 5,22
